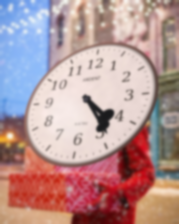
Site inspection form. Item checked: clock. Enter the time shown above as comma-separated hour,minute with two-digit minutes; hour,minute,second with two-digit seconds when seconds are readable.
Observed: 4,24
